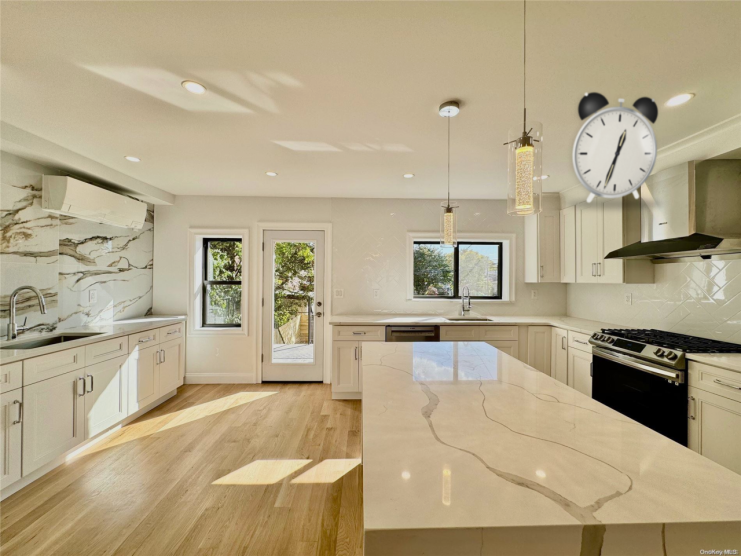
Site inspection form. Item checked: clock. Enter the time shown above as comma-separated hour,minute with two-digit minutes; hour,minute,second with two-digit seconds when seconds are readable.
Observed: 12,33
